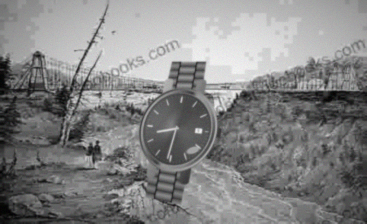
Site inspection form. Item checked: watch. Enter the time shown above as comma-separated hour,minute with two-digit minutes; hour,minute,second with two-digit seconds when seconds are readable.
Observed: 8,31
